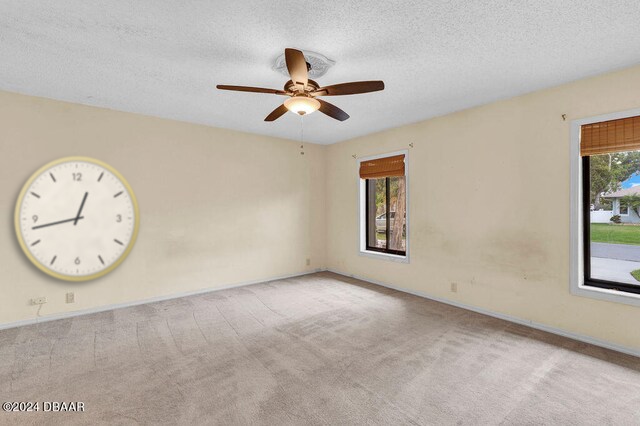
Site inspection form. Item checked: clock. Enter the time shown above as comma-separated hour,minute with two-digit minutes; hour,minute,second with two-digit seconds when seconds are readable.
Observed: 12,43
